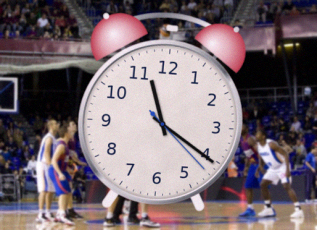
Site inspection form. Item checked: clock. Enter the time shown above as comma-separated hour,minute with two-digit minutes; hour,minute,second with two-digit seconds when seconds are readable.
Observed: 11,20,22
